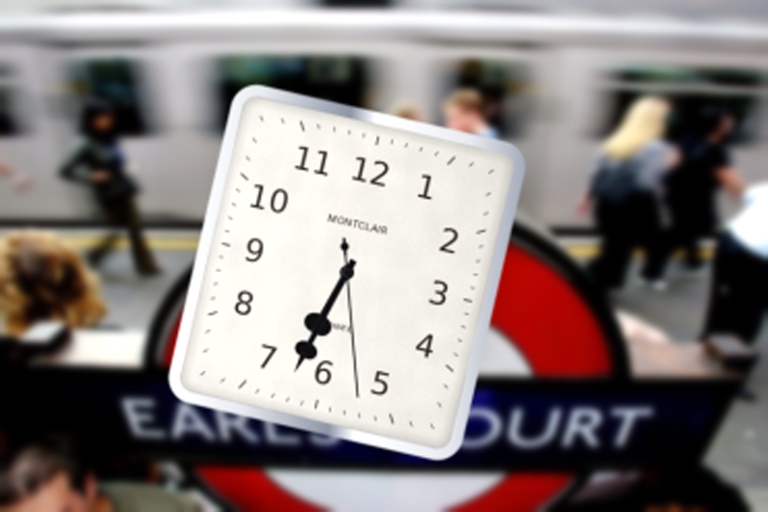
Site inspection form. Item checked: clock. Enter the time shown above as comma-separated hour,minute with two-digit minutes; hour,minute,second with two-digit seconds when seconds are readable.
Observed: 6,32,27
